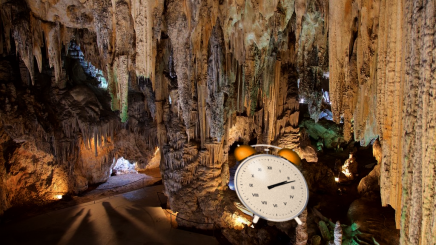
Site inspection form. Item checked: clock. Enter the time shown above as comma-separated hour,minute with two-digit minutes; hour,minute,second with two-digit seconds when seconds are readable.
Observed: 2,12
